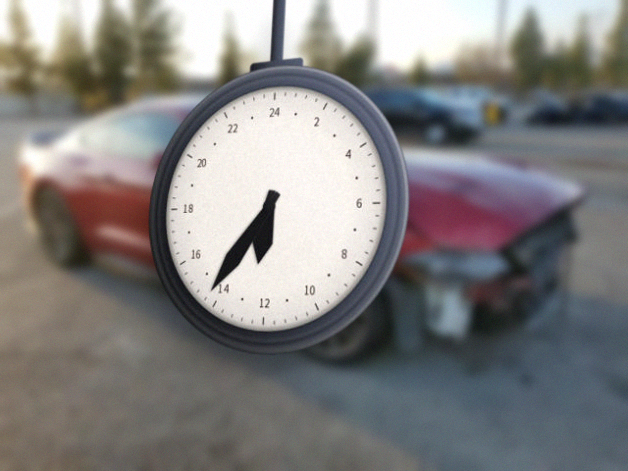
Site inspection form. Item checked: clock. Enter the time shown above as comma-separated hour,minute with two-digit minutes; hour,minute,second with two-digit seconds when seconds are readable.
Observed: 12,36
